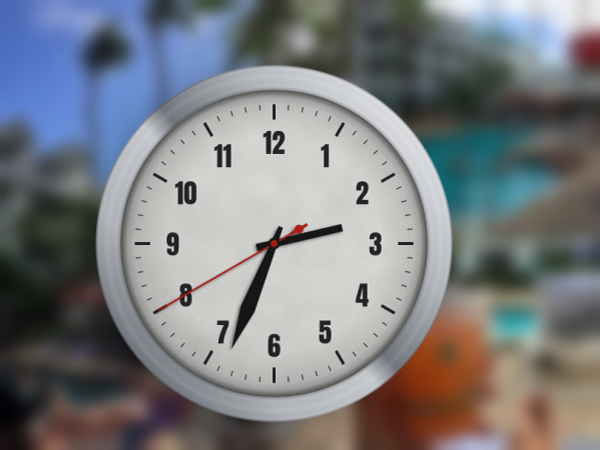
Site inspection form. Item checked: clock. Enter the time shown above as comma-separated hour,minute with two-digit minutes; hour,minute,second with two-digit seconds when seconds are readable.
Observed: 2,33,40
